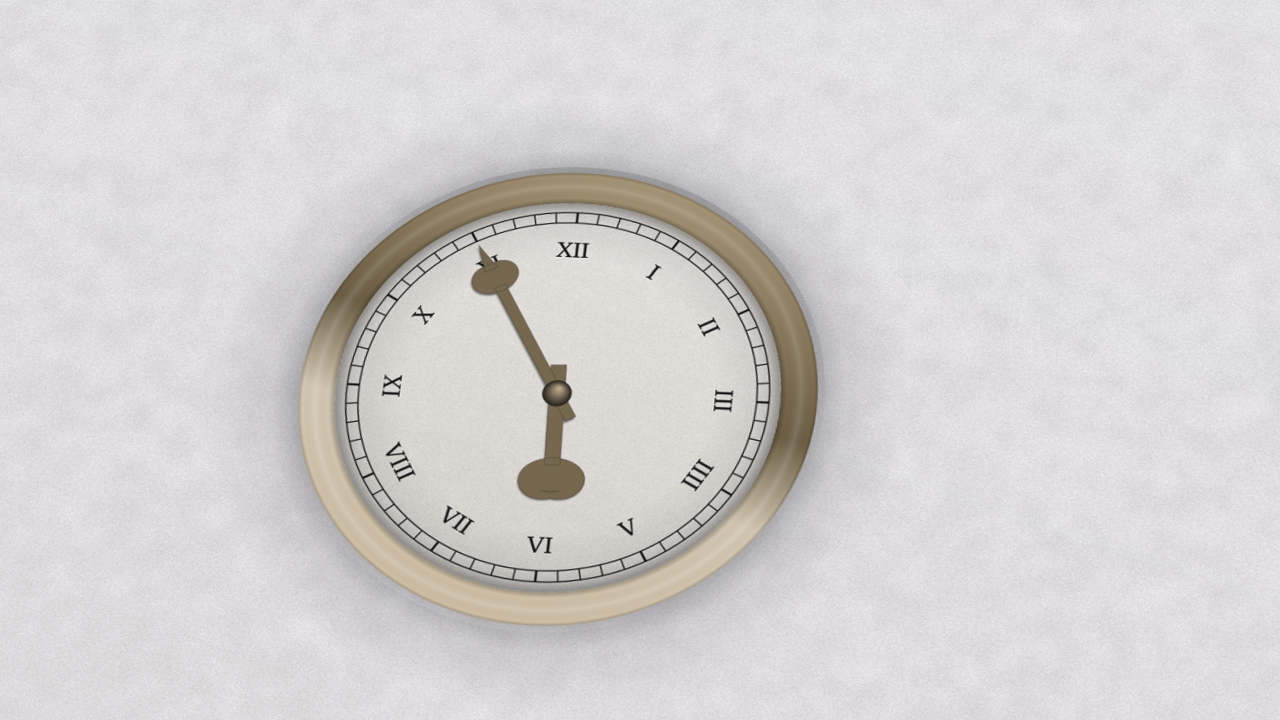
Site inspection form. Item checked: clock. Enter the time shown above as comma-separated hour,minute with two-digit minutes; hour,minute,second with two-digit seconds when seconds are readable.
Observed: 5,55
